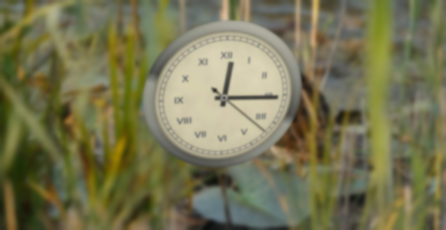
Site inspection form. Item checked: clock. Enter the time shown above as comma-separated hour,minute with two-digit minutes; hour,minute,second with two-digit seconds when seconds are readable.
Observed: 12,15,22
